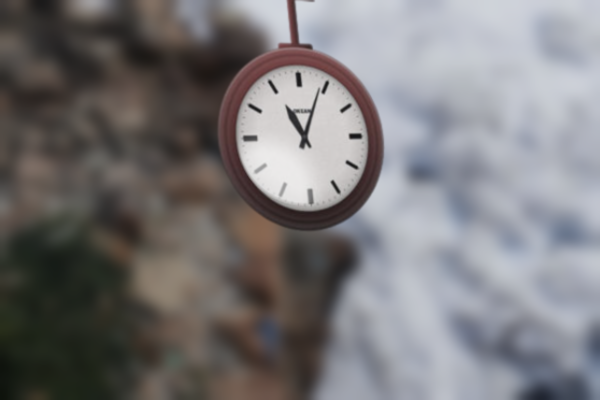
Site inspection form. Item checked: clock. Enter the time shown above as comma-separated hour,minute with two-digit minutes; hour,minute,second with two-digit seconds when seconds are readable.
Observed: 11,04
